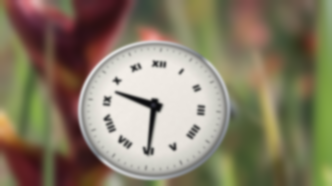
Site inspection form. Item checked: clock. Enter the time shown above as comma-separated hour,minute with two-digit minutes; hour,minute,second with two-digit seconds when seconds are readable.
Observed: 9,30
